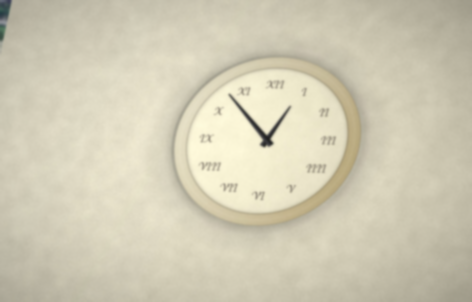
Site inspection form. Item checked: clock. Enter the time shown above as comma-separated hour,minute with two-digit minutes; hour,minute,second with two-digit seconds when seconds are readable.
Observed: 12,53
